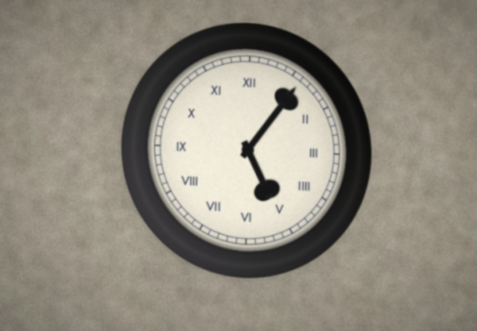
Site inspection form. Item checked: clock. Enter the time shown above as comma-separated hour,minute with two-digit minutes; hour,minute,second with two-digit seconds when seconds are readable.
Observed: 5,06
